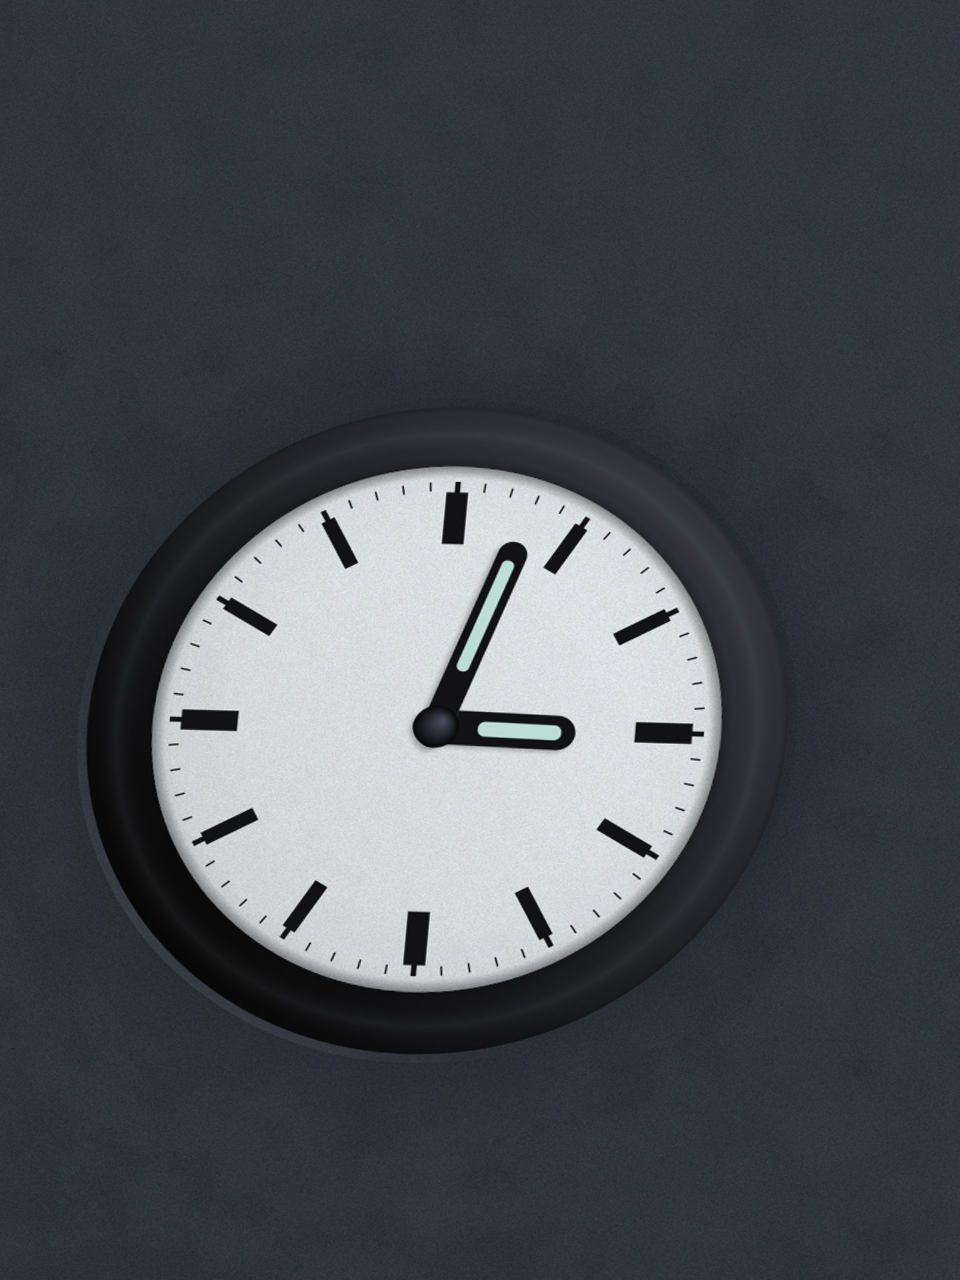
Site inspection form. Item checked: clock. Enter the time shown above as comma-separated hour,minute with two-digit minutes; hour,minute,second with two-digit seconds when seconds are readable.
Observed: 3,03
